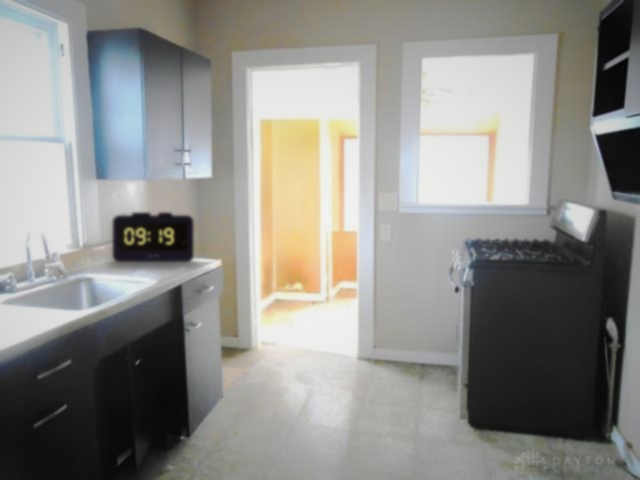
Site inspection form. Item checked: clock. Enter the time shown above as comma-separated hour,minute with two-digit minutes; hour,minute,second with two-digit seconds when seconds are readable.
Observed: 9,19
